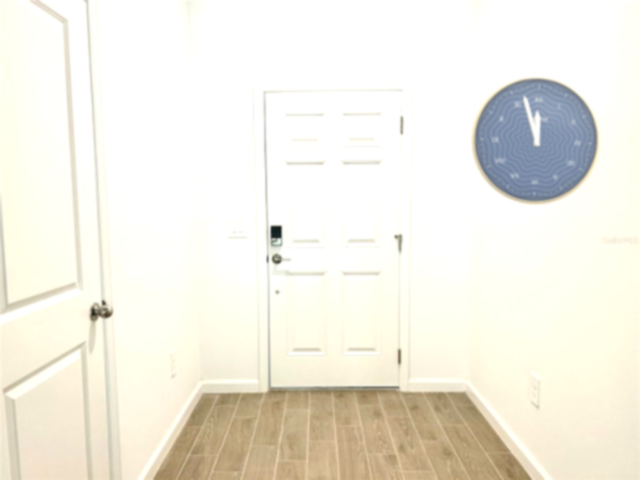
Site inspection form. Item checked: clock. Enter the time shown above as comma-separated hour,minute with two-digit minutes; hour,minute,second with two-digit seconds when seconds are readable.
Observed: 11,57
